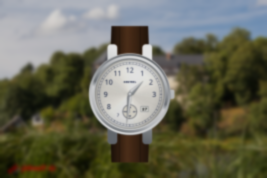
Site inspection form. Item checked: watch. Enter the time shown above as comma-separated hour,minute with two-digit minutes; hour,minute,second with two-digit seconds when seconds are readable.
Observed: 1,31
